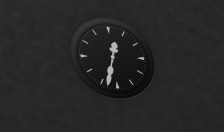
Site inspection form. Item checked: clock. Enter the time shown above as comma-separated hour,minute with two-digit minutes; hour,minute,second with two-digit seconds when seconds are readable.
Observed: 12,33
